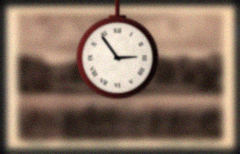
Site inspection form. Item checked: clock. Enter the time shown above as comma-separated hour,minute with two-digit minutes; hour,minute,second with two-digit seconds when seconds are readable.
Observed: 2,54
